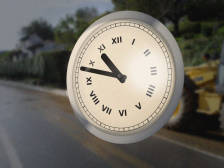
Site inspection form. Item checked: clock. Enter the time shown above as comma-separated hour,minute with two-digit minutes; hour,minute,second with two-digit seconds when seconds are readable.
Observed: 10,48
